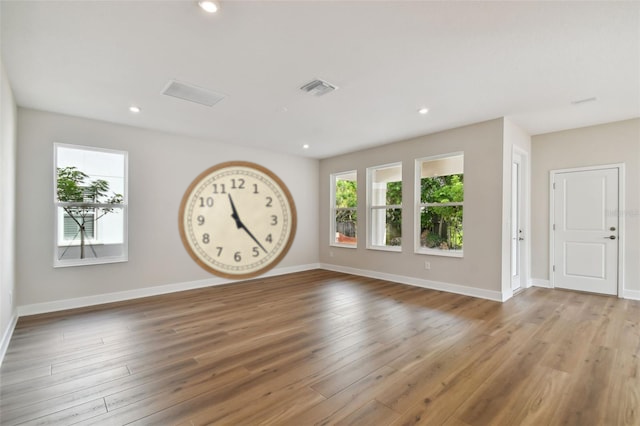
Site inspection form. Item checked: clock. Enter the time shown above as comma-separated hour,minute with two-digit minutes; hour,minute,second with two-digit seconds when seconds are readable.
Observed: 11,23
